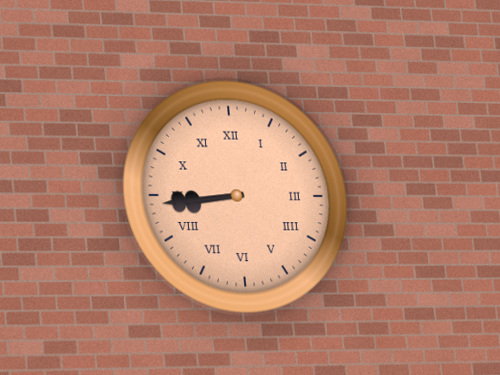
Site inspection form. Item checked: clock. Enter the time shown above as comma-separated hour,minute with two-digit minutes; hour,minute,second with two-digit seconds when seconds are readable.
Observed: 8,44
